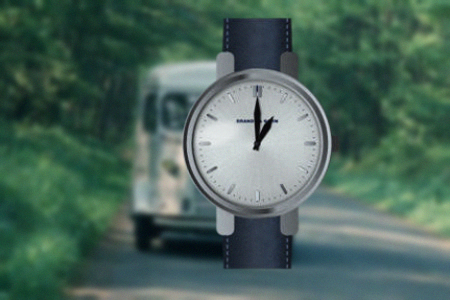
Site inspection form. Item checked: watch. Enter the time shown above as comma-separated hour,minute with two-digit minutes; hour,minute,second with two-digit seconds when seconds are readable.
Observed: 1,00
